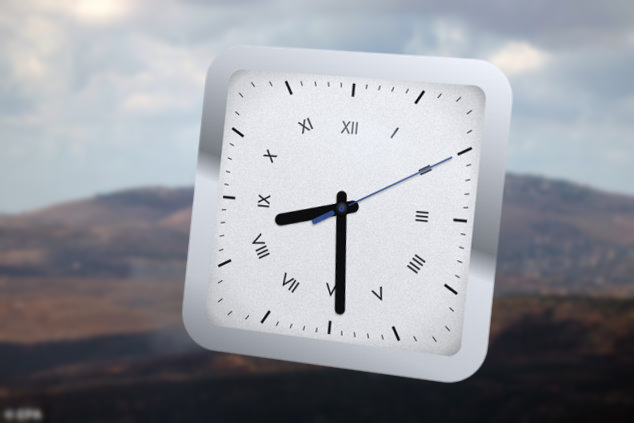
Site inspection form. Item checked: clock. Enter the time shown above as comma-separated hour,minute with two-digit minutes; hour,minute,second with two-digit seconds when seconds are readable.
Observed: 8,29,10
